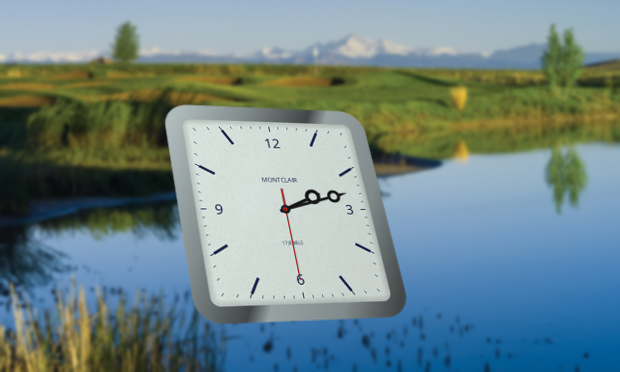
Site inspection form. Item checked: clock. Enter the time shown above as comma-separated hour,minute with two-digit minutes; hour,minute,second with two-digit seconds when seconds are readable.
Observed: 2,12,30
